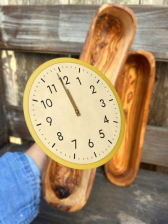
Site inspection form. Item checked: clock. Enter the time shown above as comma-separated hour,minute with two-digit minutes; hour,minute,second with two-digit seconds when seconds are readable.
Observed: 11,59
